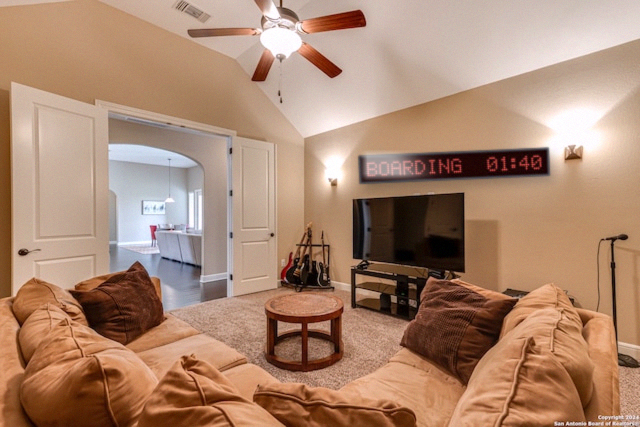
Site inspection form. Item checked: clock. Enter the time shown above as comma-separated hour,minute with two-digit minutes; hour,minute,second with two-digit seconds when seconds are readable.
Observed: 1,40
